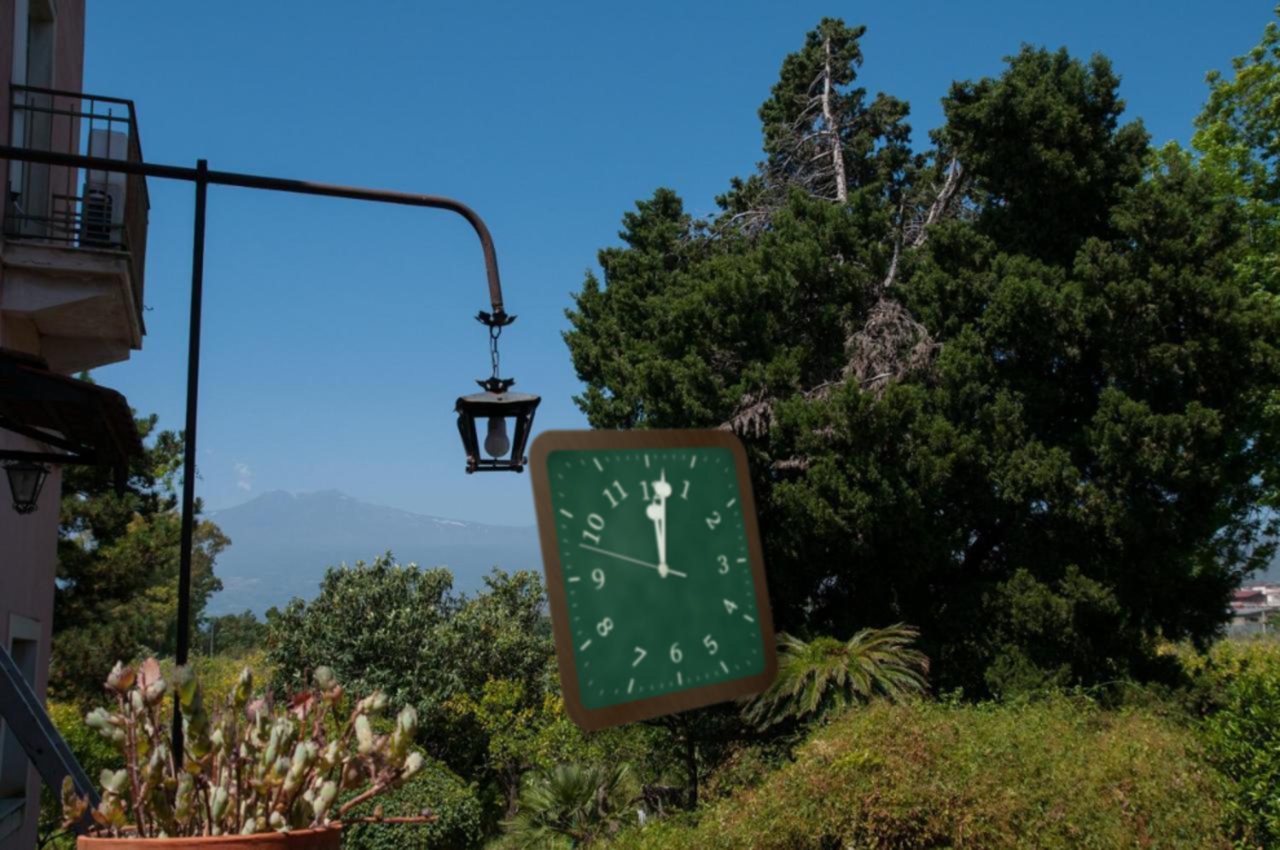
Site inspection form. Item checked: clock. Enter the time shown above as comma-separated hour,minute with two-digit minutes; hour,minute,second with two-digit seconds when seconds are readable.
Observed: 12,01,48
